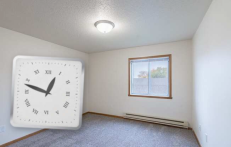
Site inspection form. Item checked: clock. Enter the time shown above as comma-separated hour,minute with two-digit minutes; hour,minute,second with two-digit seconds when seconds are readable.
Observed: 12,48
